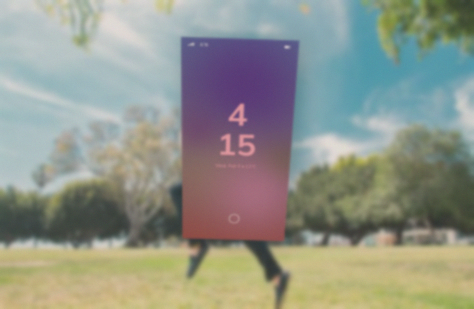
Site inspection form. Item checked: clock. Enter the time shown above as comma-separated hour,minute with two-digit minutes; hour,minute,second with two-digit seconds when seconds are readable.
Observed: 4,15
